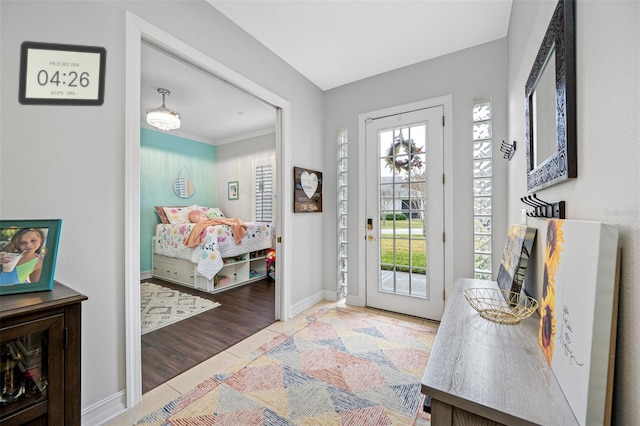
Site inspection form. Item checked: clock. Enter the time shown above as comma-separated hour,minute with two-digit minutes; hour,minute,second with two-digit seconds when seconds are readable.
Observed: 4,26
